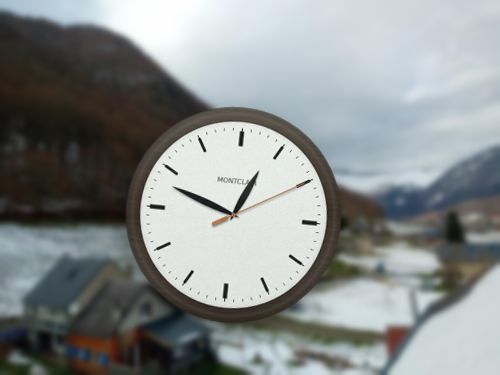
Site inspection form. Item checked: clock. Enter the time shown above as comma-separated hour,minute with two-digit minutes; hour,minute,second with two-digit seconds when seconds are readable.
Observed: 12,48,10
